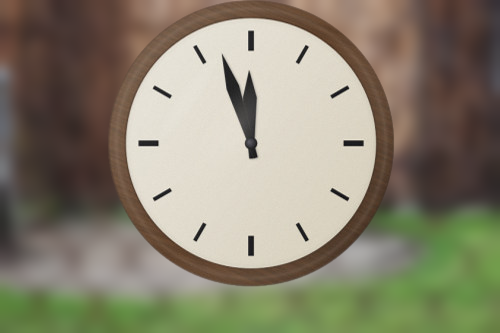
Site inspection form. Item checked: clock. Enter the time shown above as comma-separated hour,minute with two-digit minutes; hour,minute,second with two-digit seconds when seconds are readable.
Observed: 11,57
